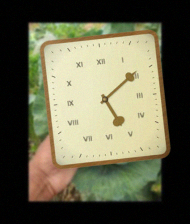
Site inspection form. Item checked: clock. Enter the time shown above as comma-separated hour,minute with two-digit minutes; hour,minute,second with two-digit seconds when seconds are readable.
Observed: 5,09
